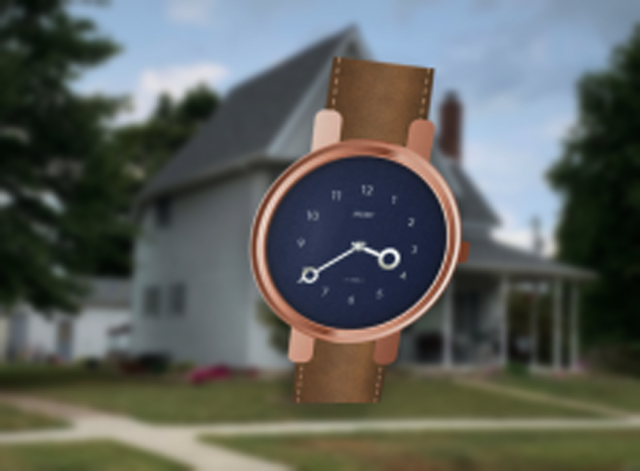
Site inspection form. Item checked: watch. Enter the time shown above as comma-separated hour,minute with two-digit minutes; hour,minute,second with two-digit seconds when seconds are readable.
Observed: 3,39
